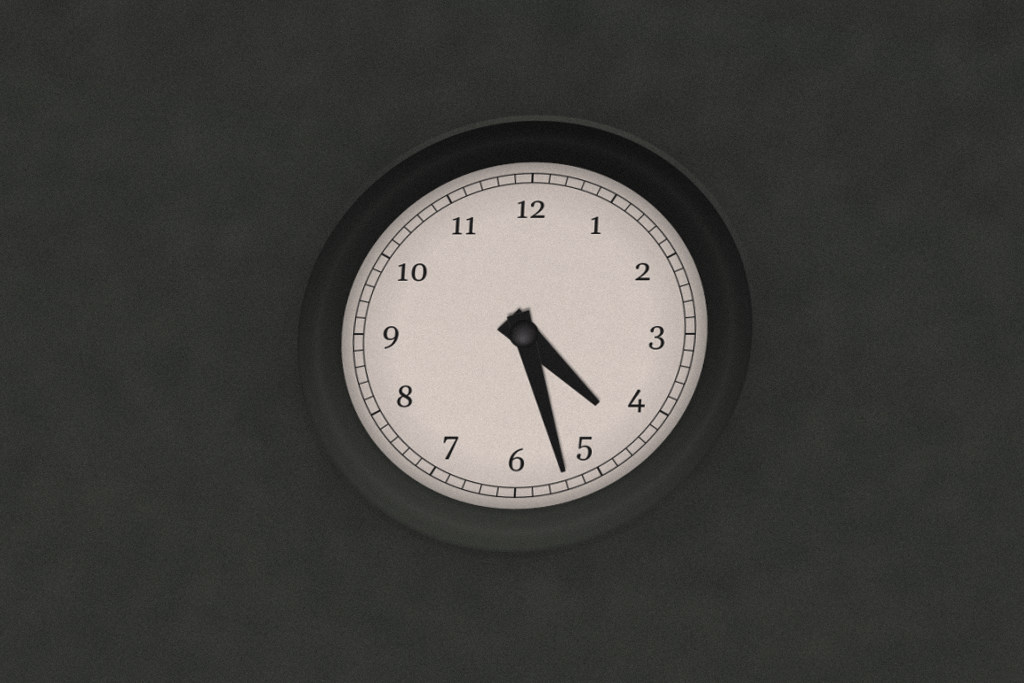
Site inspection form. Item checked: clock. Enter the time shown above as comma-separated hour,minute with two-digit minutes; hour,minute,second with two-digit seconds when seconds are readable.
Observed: 4,27
